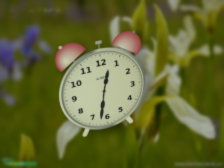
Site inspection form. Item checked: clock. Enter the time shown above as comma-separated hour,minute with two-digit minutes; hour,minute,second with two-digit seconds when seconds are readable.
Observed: 12,32
